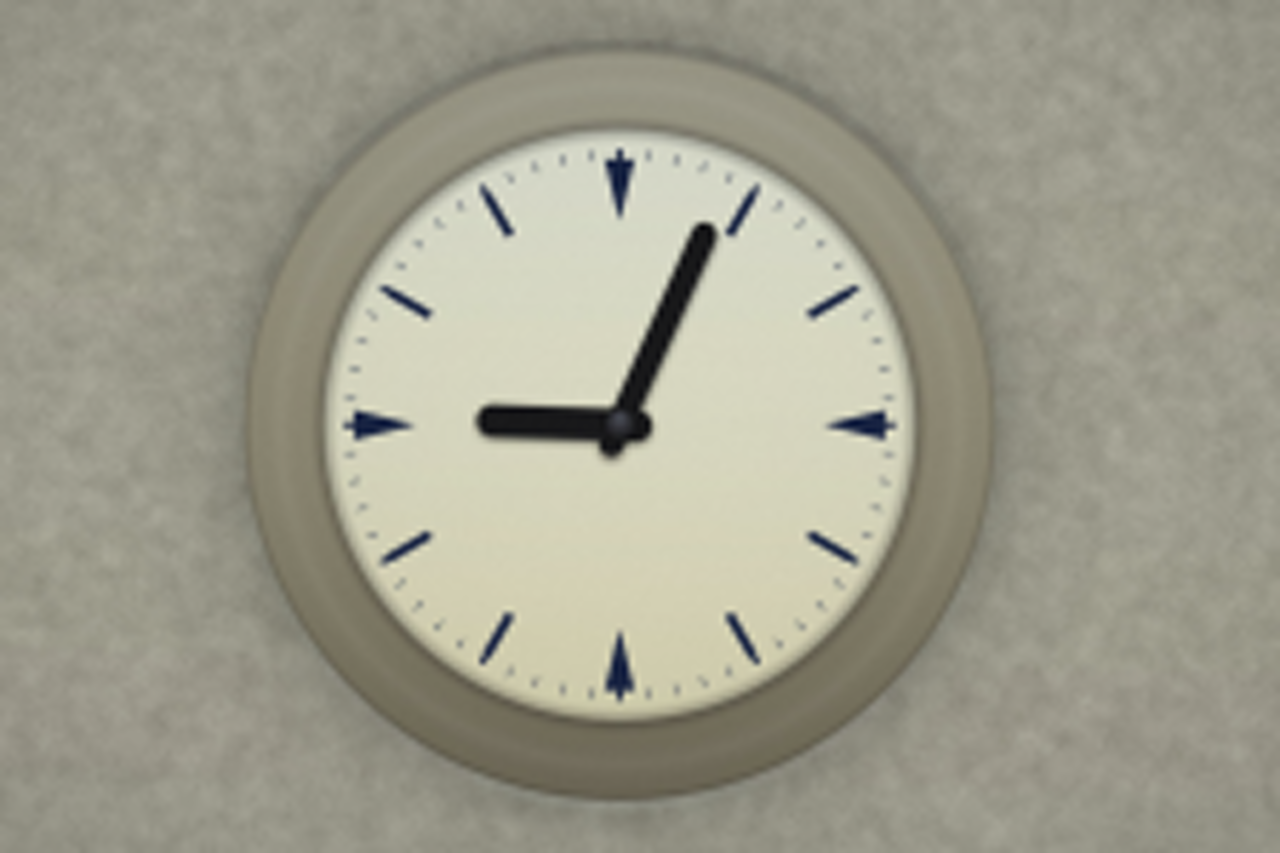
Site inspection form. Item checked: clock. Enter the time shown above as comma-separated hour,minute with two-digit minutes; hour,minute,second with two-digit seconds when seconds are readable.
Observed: 9,04
